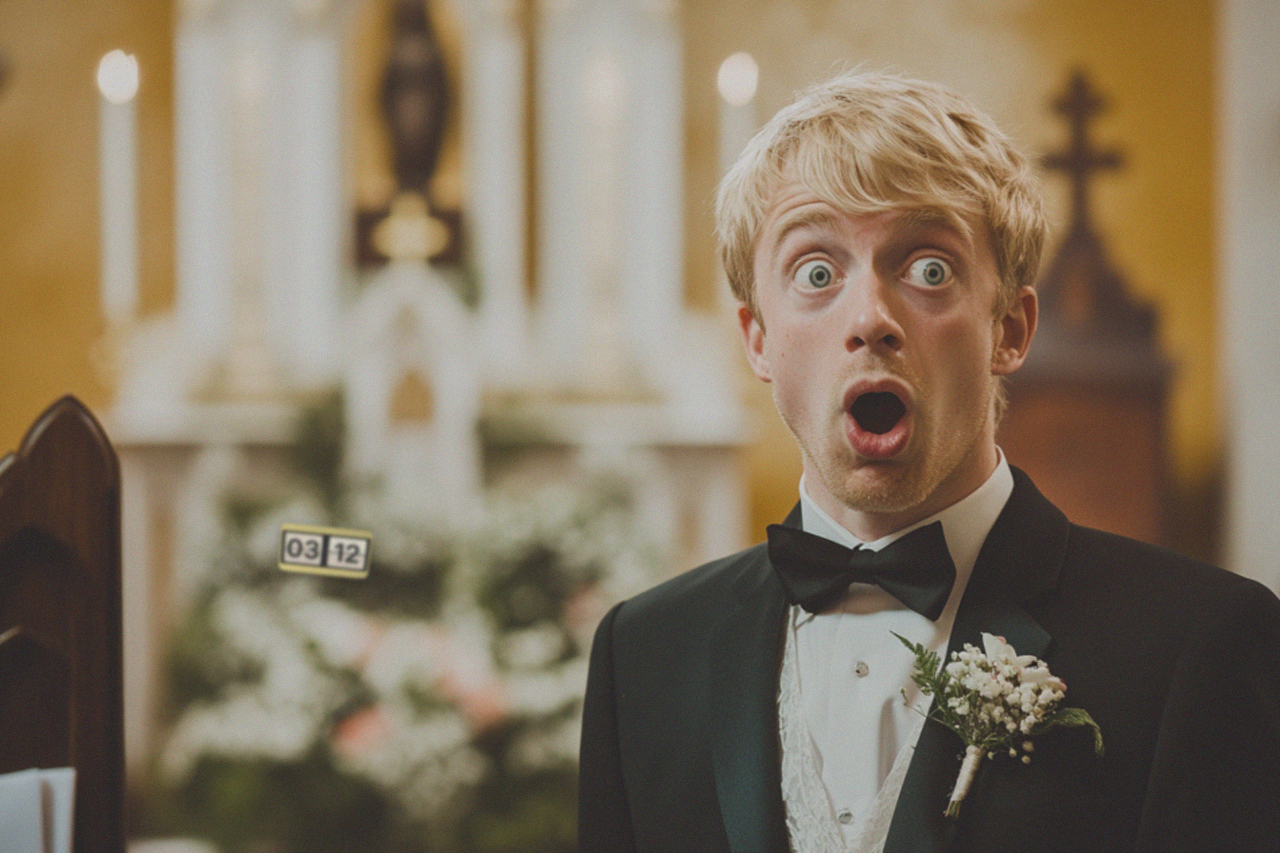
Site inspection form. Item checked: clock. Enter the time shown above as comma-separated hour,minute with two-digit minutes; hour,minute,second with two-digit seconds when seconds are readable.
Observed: 3,12
